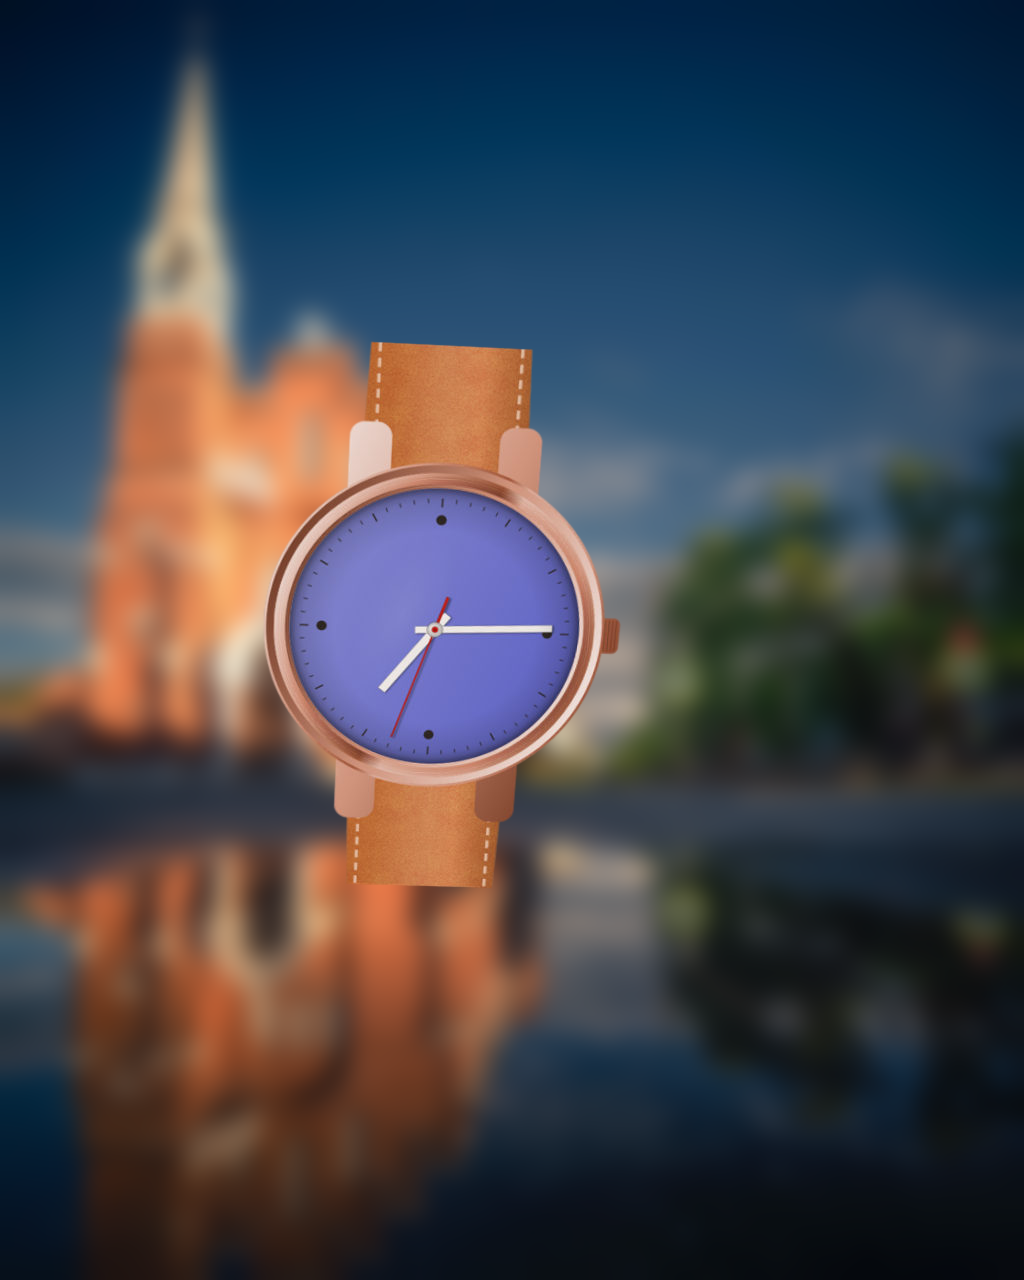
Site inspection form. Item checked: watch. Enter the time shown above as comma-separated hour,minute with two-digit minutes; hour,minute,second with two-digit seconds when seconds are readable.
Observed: 7,14,33
